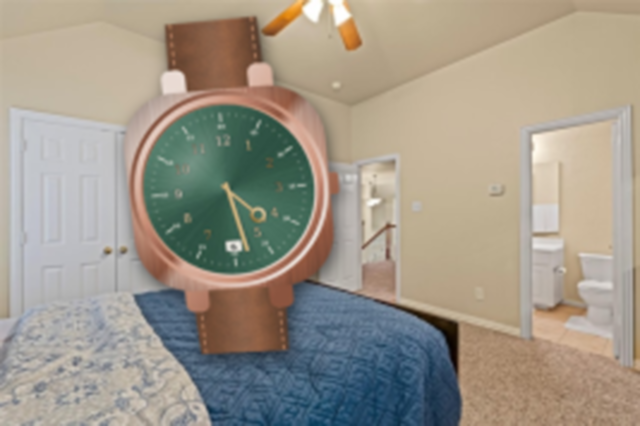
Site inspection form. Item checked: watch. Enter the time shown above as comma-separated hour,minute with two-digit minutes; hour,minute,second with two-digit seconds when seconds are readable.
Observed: 4,28
